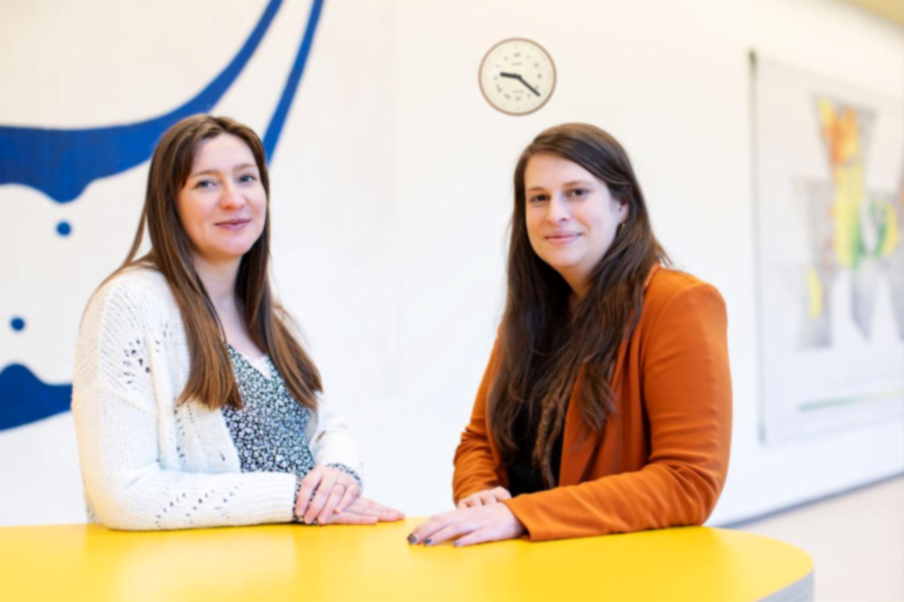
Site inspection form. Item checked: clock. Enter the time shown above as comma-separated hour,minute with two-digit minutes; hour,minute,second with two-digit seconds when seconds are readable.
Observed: 9,22
